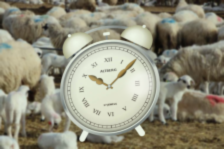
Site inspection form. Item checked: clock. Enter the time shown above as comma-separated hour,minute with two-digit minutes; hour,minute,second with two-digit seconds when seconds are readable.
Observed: 10,08
